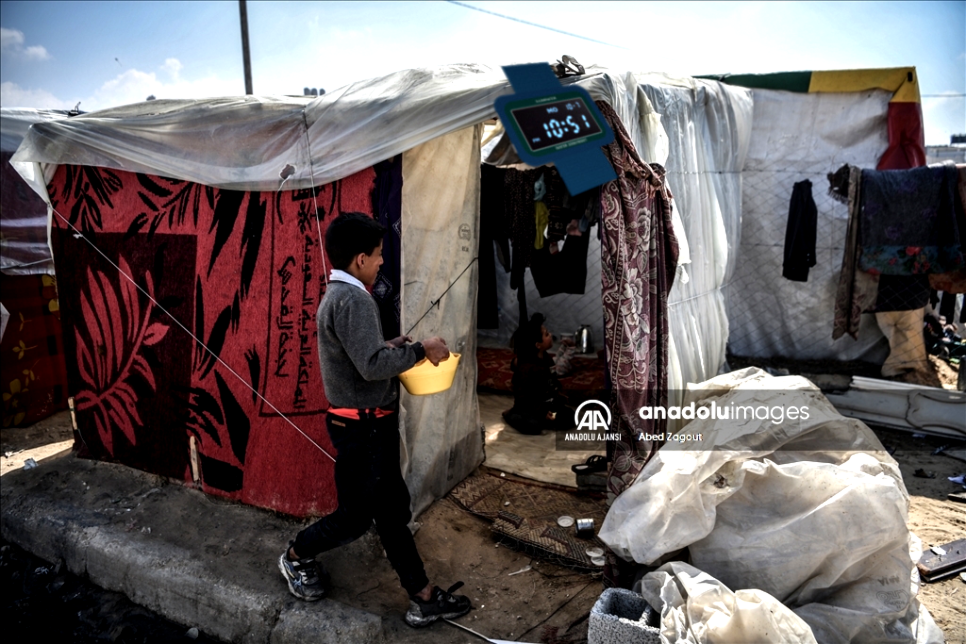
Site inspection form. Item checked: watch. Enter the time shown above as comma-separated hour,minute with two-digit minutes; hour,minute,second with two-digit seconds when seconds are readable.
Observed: 10,51
